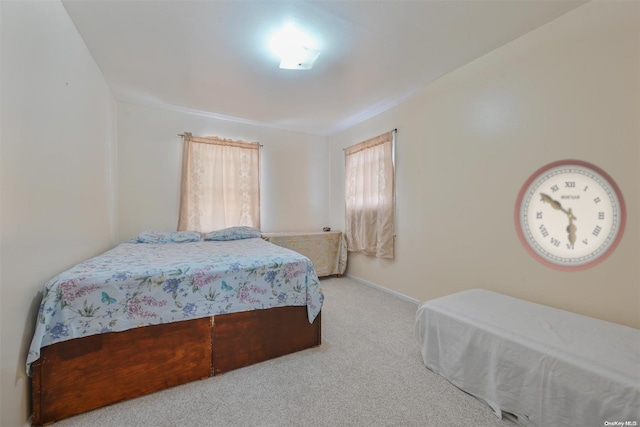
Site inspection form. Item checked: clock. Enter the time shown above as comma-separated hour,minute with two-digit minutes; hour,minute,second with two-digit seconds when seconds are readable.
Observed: 5,51
